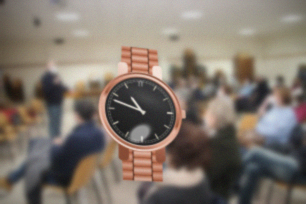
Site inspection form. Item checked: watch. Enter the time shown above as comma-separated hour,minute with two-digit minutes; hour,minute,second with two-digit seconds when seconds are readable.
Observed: 10,48
